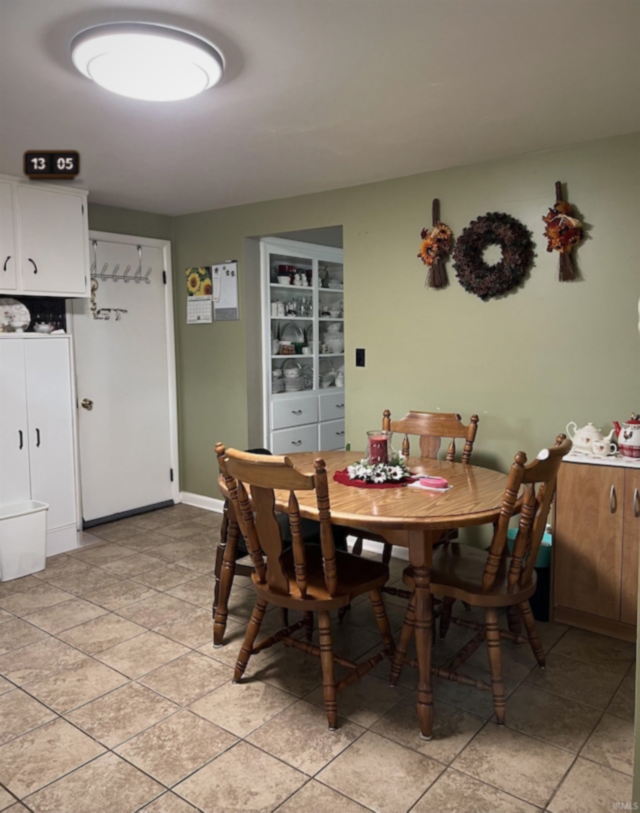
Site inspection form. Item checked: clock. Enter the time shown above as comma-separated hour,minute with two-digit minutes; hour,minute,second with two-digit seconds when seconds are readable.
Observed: 13,05
